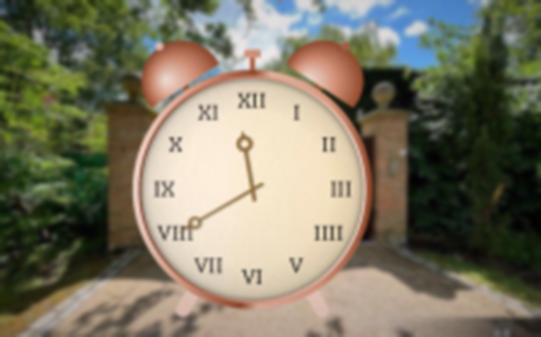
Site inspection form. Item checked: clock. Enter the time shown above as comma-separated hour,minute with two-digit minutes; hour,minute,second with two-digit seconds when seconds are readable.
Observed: 11,40
